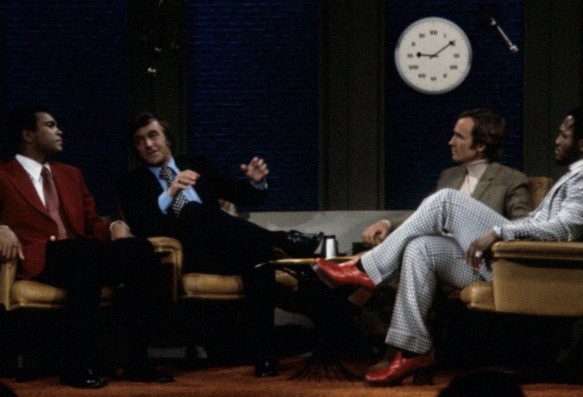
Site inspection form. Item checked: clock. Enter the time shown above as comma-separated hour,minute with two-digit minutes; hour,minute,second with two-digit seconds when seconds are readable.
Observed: 9,09
